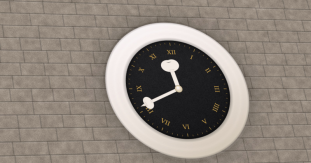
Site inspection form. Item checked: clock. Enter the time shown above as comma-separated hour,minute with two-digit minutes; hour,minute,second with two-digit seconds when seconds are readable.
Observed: 11,41
